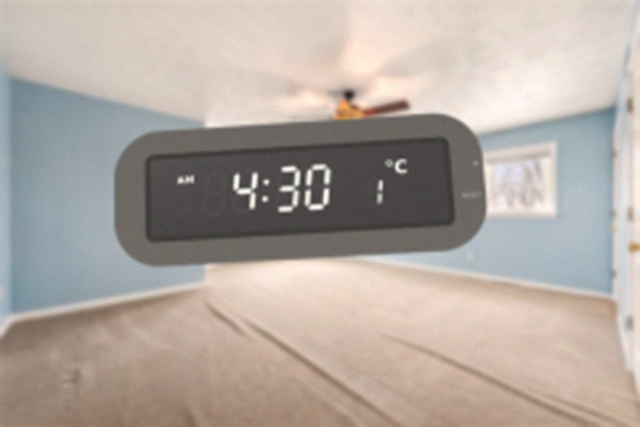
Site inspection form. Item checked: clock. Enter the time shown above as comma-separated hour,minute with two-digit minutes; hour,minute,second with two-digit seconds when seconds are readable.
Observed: 4,30
